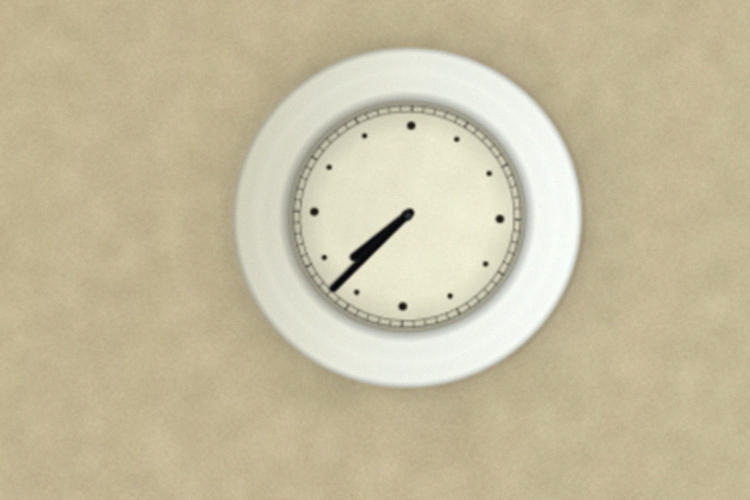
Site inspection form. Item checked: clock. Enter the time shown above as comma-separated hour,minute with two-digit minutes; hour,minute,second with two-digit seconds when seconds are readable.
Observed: 7,37
